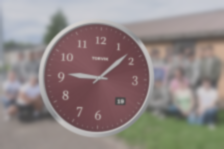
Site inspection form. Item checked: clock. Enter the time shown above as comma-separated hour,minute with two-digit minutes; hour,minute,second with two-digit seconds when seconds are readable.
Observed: 9,08
